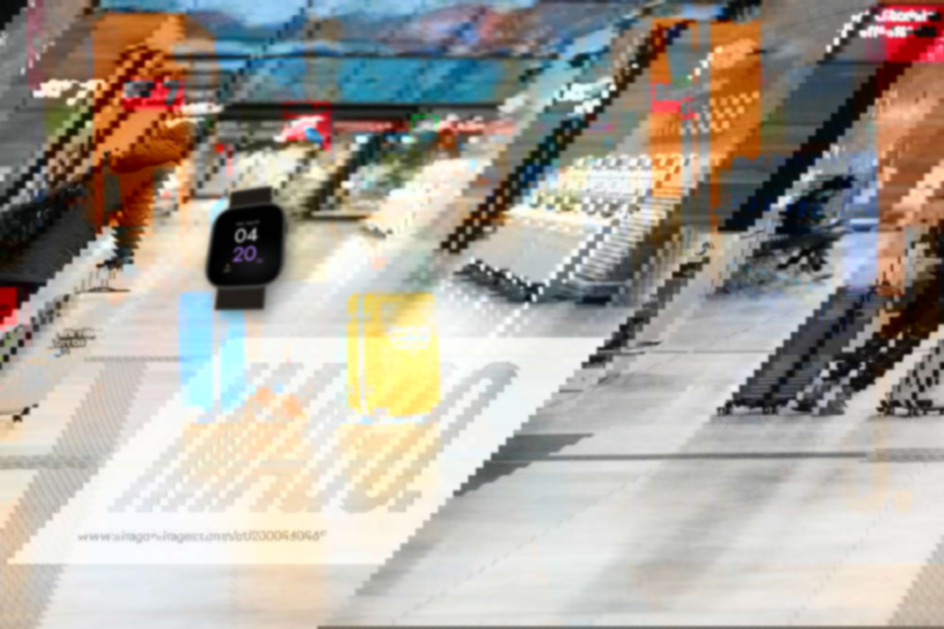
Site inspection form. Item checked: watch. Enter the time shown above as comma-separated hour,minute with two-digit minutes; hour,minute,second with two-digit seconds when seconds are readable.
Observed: 4,20
